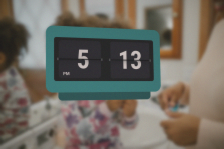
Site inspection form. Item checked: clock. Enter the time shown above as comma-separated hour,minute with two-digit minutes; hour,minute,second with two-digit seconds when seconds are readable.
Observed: 5,13
